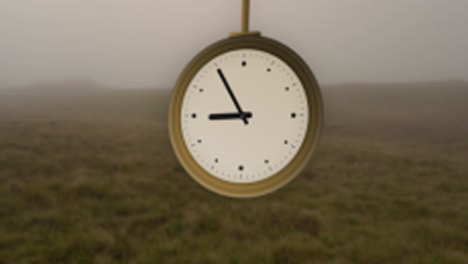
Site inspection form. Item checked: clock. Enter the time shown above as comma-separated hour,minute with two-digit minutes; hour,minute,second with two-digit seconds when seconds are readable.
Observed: 8,55
